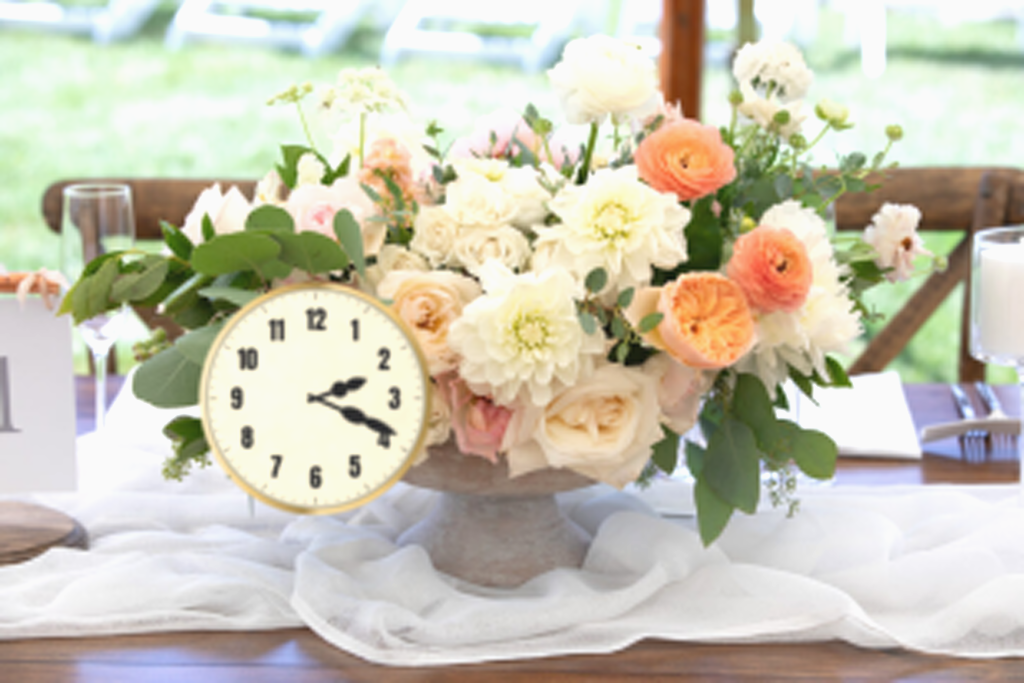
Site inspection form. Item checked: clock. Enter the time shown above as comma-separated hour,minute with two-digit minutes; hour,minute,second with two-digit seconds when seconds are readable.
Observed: 2,19
